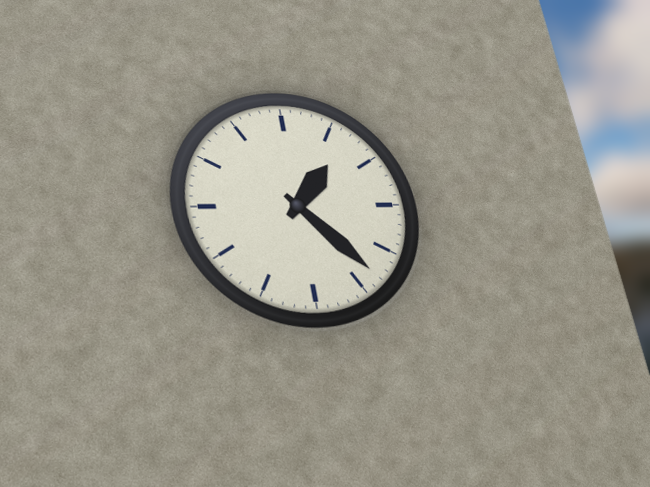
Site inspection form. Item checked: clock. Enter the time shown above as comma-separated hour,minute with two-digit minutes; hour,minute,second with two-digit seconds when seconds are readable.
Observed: 1,23
